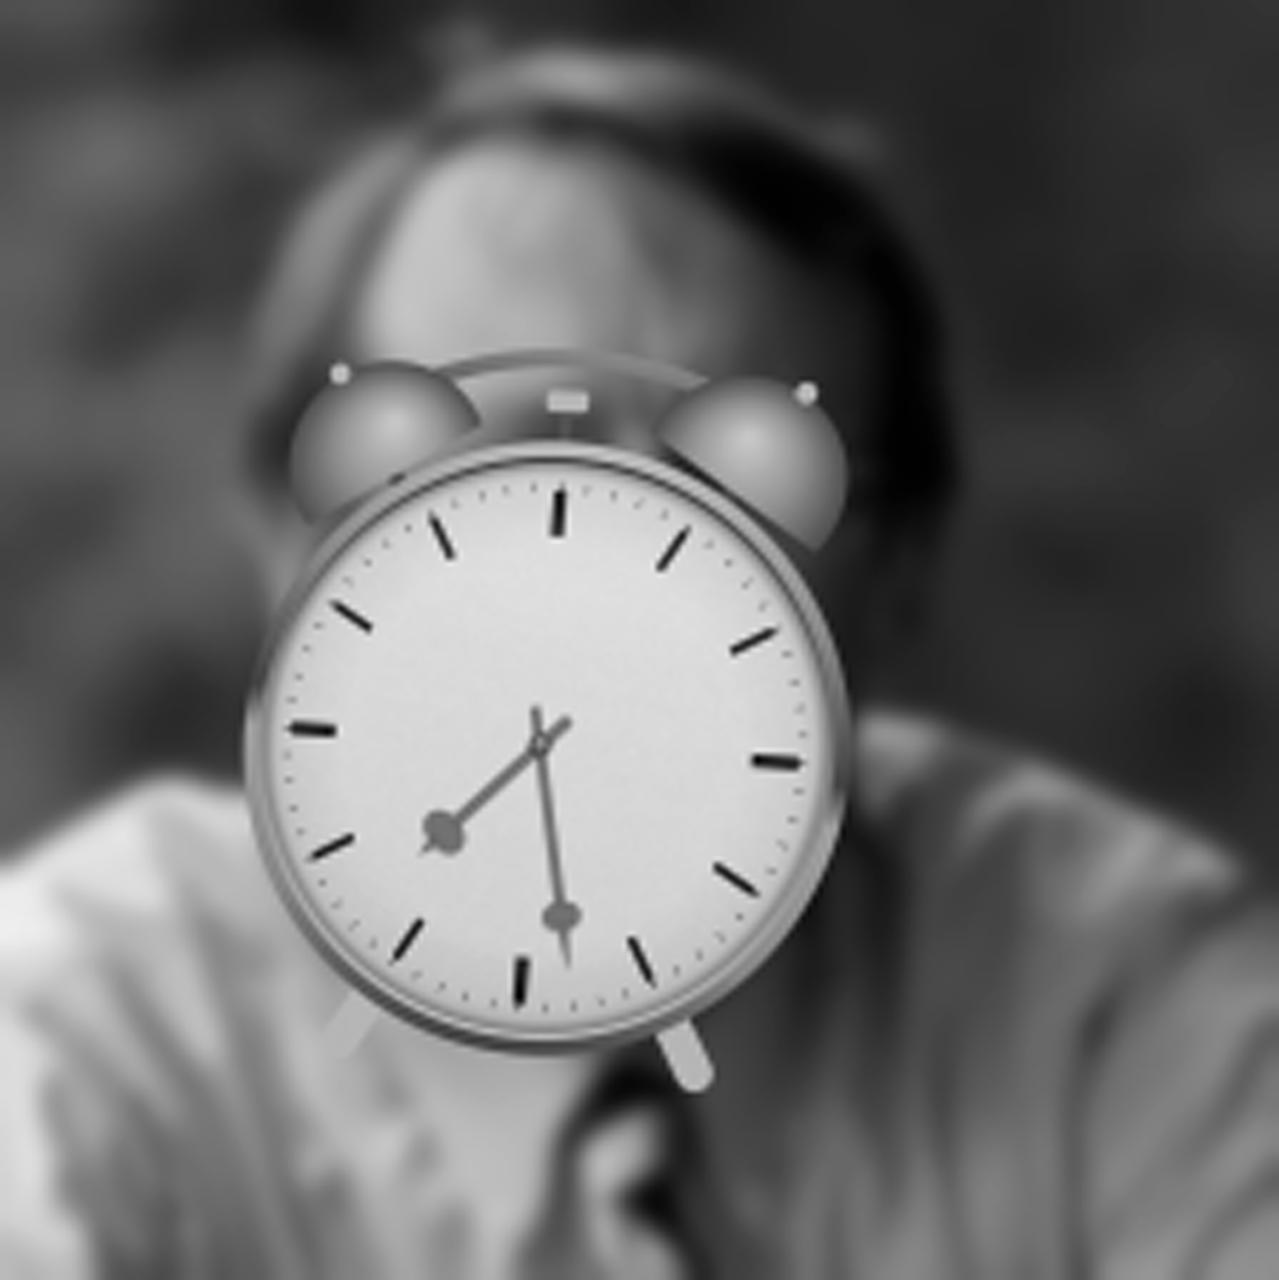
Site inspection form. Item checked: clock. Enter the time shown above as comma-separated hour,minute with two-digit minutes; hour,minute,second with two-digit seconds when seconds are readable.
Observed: 7,28
